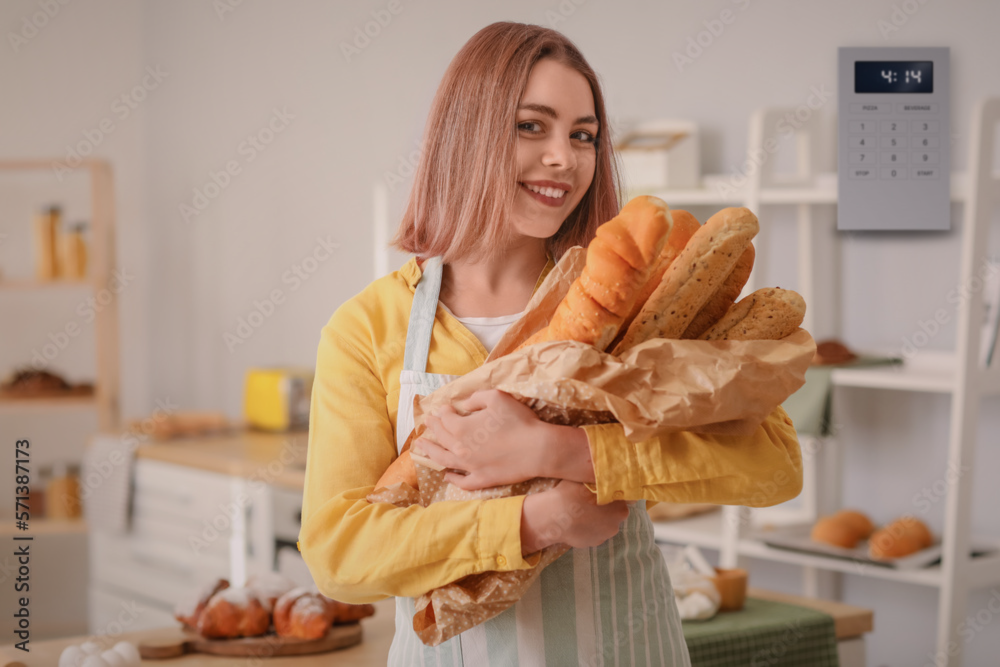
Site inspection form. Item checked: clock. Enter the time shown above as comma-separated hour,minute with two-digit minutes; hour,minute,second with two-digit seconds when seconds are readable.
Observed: 4,14
